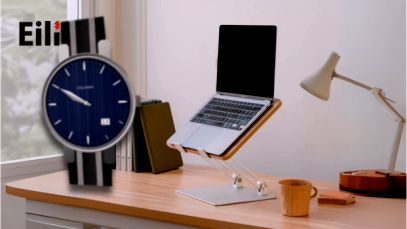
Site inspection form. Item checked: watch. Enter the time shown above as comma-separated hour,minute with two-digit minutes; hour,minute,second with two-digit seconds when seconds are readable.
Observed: 9,50
